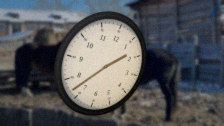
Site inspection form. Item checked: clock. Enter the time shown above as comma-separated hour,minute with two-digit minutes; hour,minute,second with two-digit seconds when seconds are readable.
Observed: 1,37
